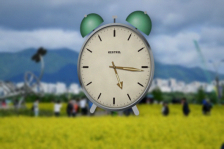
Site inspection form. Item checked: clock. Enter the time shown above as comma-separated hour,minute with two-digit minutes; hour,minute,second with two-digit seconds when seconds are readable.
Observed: 5,16
